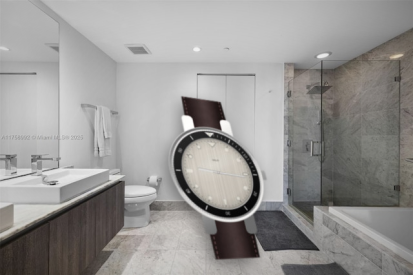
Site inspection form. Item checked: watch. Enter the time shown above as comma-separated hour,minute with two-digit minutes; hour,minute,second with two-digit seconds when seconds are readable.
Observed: 9,16
